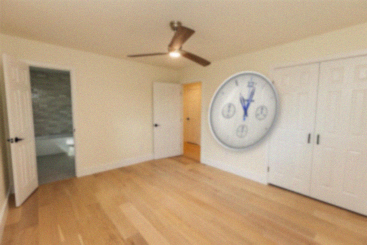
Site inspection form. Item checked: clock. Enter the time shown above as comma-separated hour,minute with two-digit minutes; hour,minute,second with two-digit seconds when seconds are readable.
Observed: 11,02
